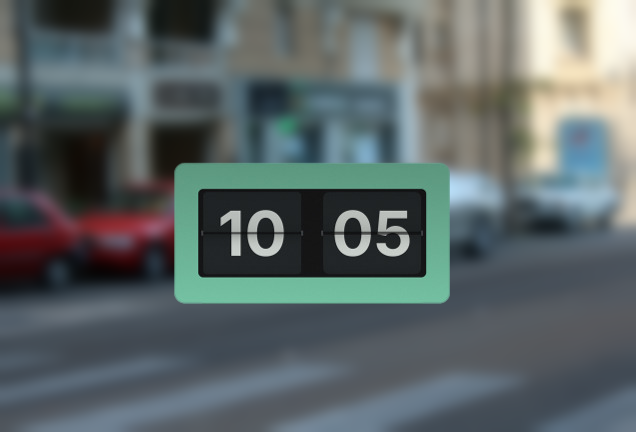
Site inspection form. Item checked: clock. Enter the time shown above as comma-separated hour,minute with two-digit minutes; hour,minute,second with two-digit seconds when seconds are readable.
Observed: 10,05
